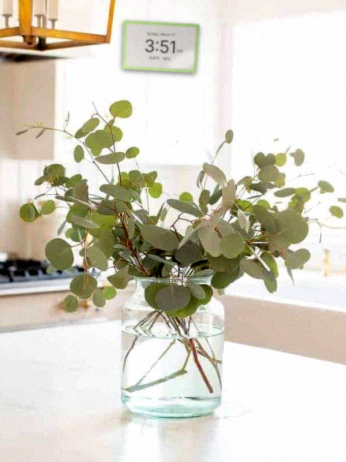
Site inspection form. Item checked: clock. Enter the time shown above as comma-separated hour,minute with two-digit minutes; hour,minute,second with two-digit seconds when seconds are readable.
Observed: 3,51
